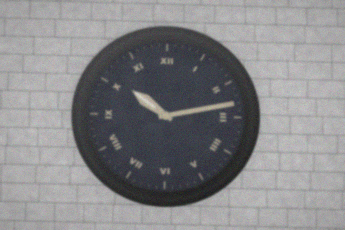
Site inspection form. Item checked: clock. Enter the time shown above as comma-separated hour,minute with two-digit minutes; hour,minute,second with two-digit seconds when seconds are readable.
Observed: 10,13
